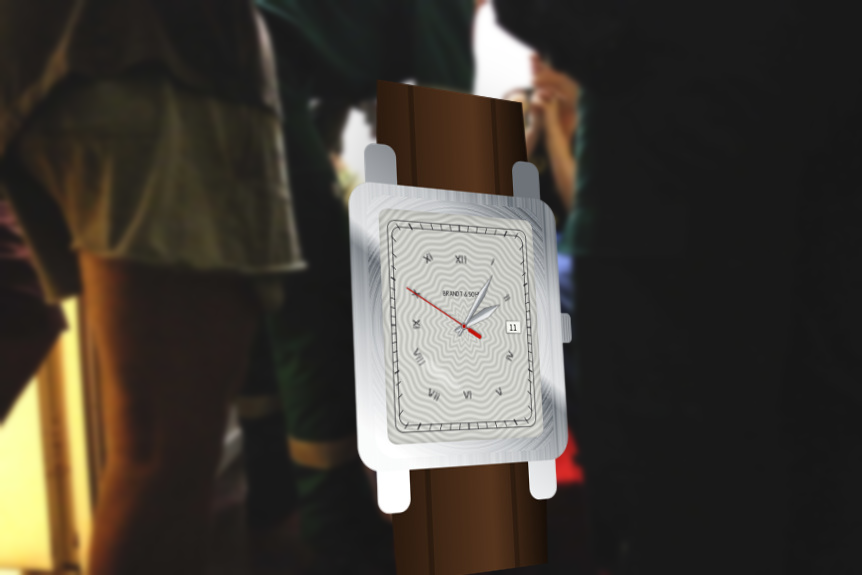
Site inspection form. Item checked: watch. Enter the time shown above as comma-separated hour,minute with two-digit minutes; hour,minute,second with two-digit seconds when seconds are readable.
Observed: 2,05,50
